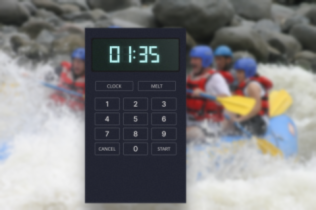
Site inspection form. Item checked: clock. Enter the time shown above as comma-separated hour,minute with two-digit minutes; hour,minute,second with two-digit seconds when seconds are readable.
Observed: 1,35
